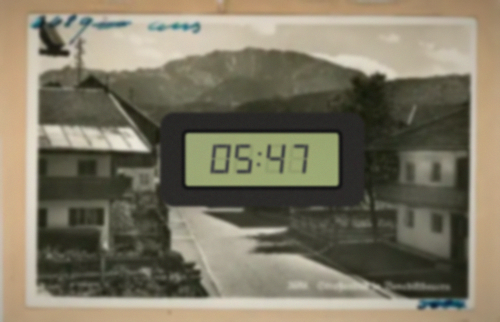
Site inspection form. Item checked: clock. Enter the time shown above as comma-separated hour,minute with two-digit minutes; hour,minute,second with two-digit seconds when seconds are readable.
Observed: 5,47
